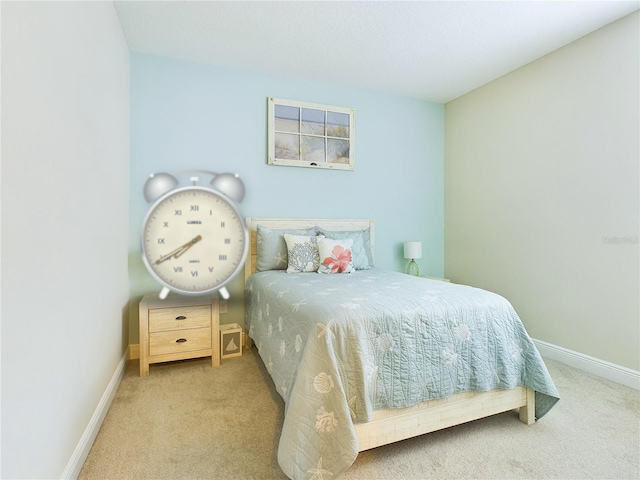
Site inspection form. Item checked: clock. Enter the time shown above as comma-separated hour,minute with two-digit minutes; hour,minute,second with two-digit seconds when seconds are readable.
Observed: 7,40
